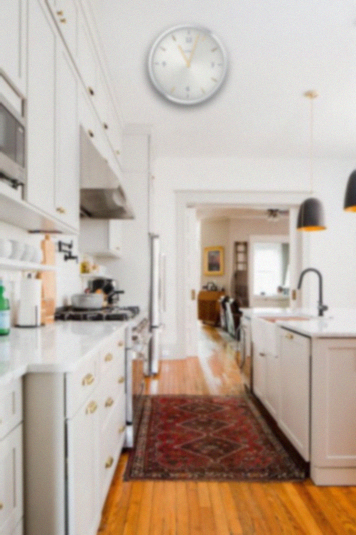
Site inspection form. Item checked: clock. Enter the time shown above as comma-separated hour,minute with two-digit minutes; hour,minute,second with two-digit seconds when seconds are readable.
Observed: 11,03
